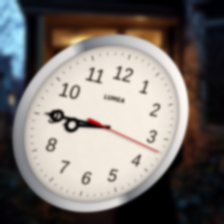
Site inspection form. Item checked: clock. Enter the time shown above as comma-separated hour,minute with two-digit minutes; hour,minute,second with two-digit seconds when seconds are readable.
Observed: 8,45,17
